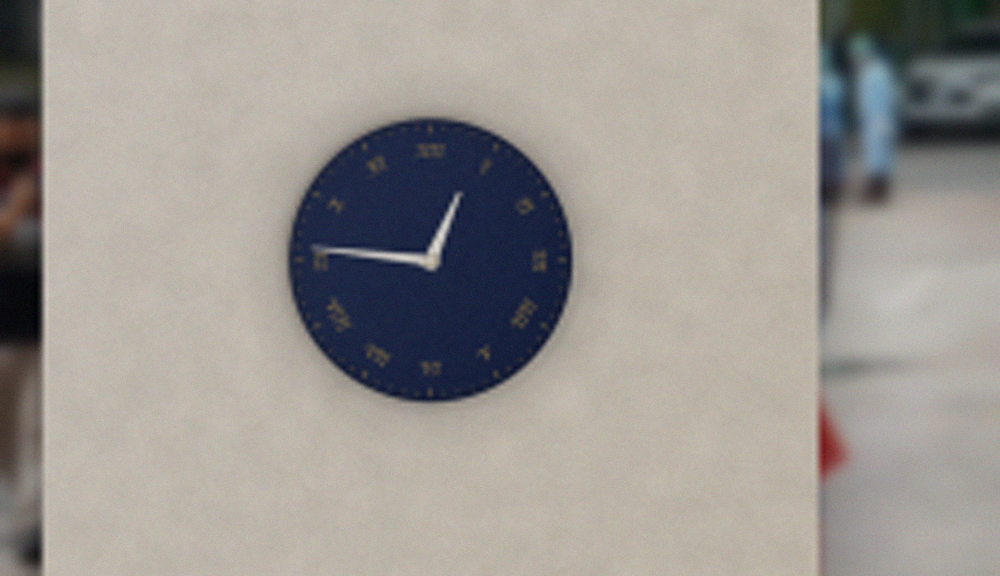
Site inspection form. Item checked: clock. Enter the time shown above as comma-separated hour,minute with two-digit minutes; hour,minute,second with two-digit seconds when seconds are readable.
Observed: 12,46
